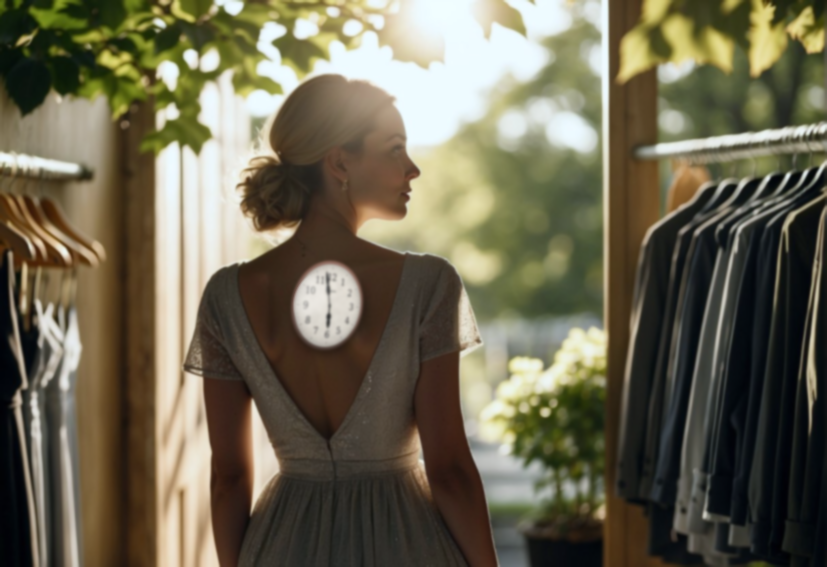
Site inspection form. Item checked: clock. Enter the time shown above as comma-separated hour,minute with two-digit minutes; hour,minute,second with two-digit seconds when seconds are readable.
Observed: 5,58
